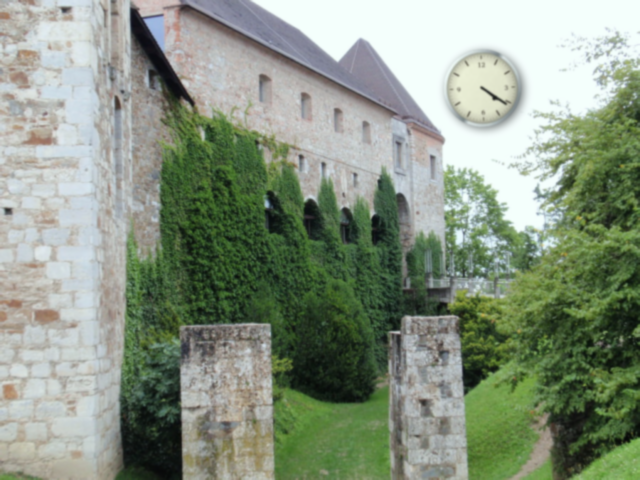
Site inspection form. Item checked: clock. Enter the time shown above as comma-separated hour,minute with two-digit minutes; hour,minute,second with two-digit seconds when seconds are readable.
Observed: 4,21
